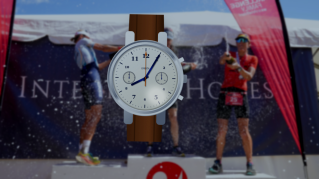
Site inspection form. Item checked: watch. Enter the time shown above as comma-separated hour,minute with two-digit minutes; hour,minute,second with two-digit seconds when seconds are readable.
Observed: 8,05
